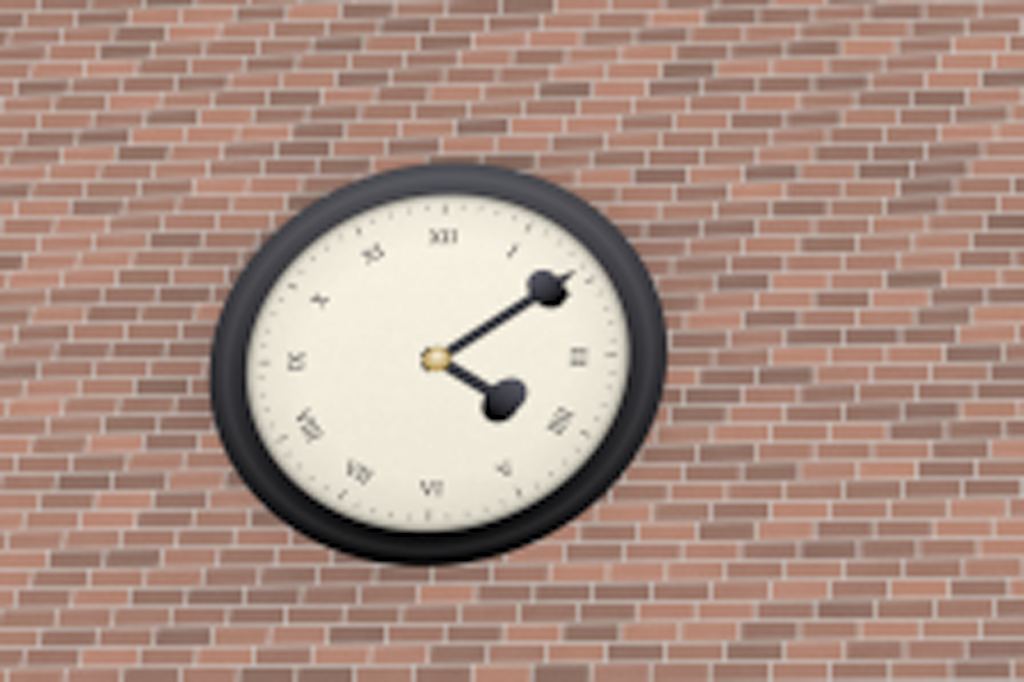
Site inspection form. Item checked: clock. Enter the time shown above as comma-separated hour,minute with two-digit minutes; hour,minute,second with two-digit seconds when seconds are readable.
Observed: 4,09
